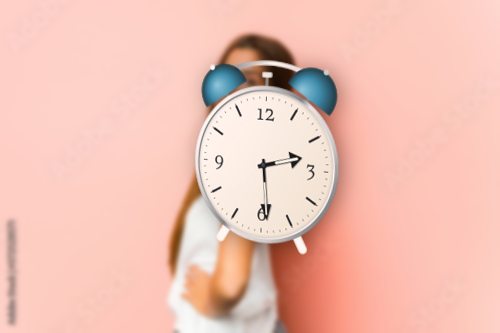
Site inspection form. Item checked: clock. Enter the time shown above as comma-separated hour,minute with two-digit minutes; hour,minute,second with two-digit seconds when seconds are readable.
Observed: 2,29
